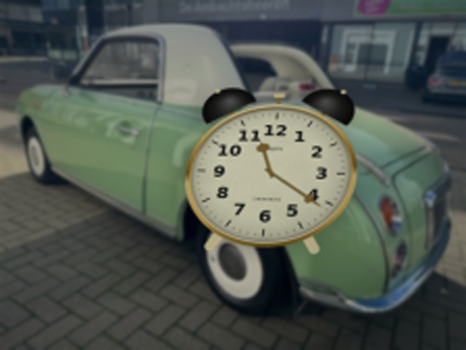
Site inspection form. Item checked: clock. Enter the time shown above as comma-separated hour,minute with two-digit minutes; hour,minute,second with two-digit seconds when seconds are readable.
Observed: 11,21
